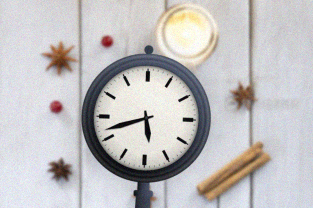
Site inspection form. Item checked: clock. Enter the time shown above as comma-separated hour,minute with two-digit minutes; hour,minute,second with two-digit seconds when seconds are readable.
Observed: 5,42
